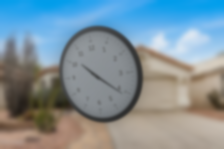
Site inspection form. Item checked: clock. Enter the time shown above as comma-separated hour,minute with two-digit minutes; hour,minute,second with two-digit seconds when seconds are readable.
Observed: 10,21
